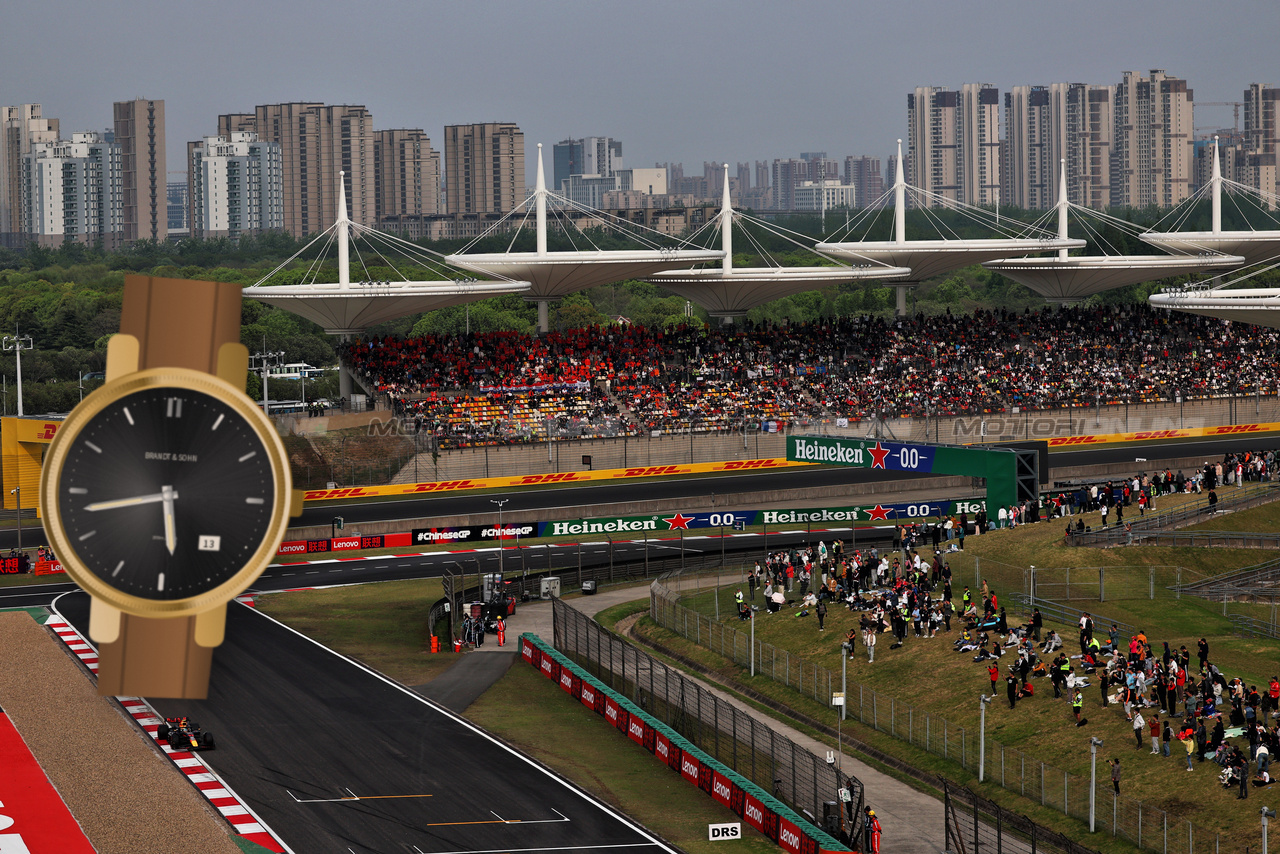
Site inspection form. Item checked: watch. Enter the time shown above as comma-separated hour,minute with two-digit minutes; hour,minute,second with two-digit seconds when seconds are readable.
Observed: 5,43
